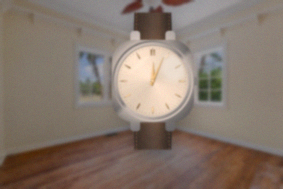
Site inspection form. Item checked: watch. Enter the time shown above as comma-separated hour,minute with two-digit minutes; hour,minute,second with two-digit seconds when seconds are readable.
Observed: 12,04
